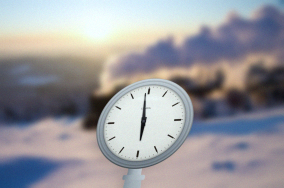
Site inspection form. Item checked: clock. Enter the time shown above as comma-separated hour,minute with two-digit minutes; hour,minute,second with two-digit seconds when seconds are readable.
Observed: 5,59
